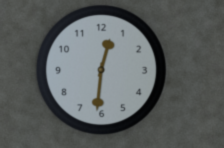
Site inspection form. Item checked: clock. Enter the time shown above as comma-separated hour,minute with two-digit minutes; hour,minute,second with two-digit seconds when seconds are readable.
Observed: 12,31
